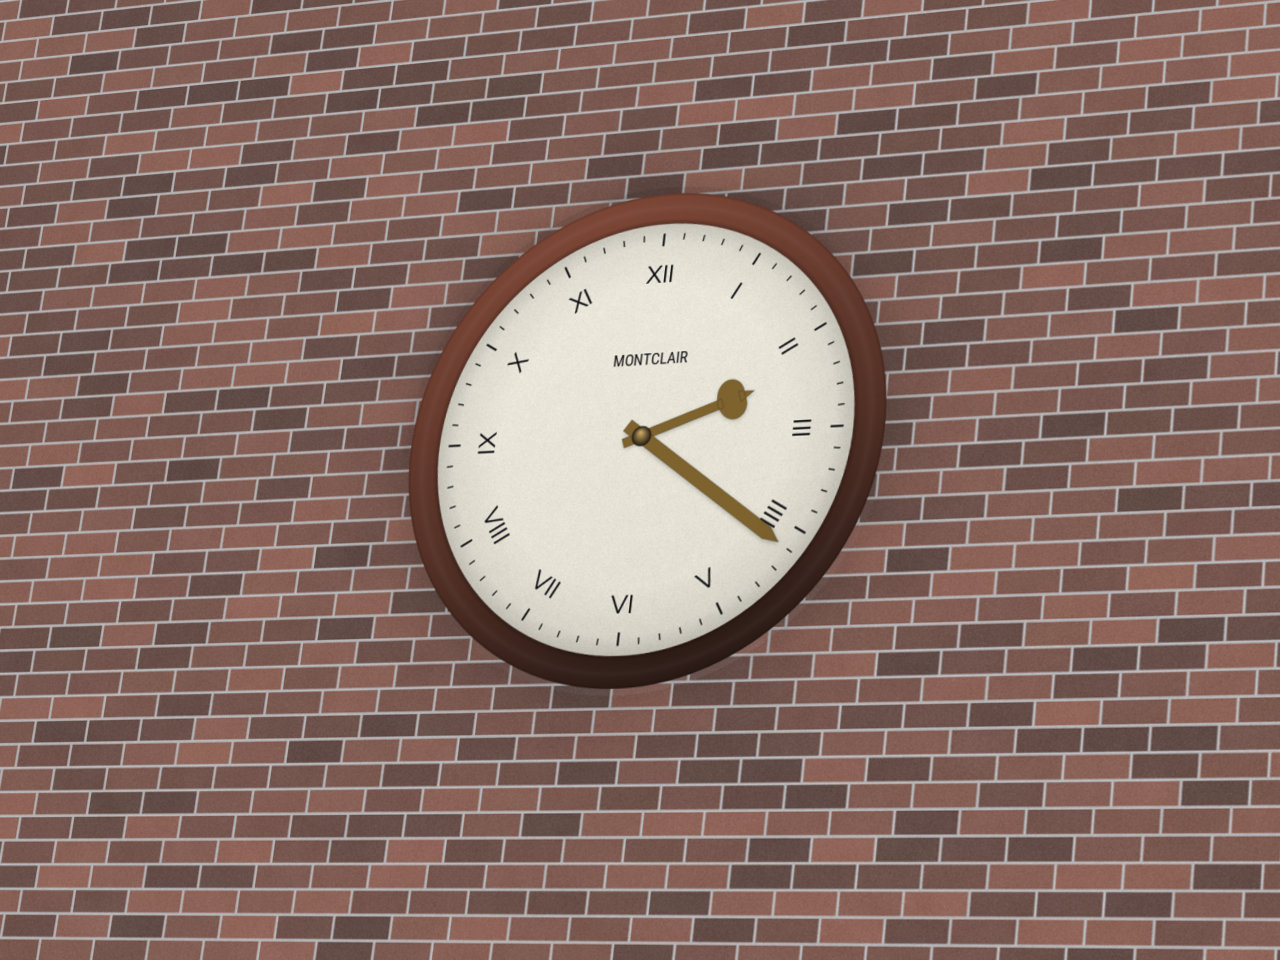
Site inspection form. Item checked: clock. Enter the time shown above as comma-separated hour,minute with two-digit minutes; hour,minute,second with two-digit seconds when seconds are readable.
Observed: 2,21
